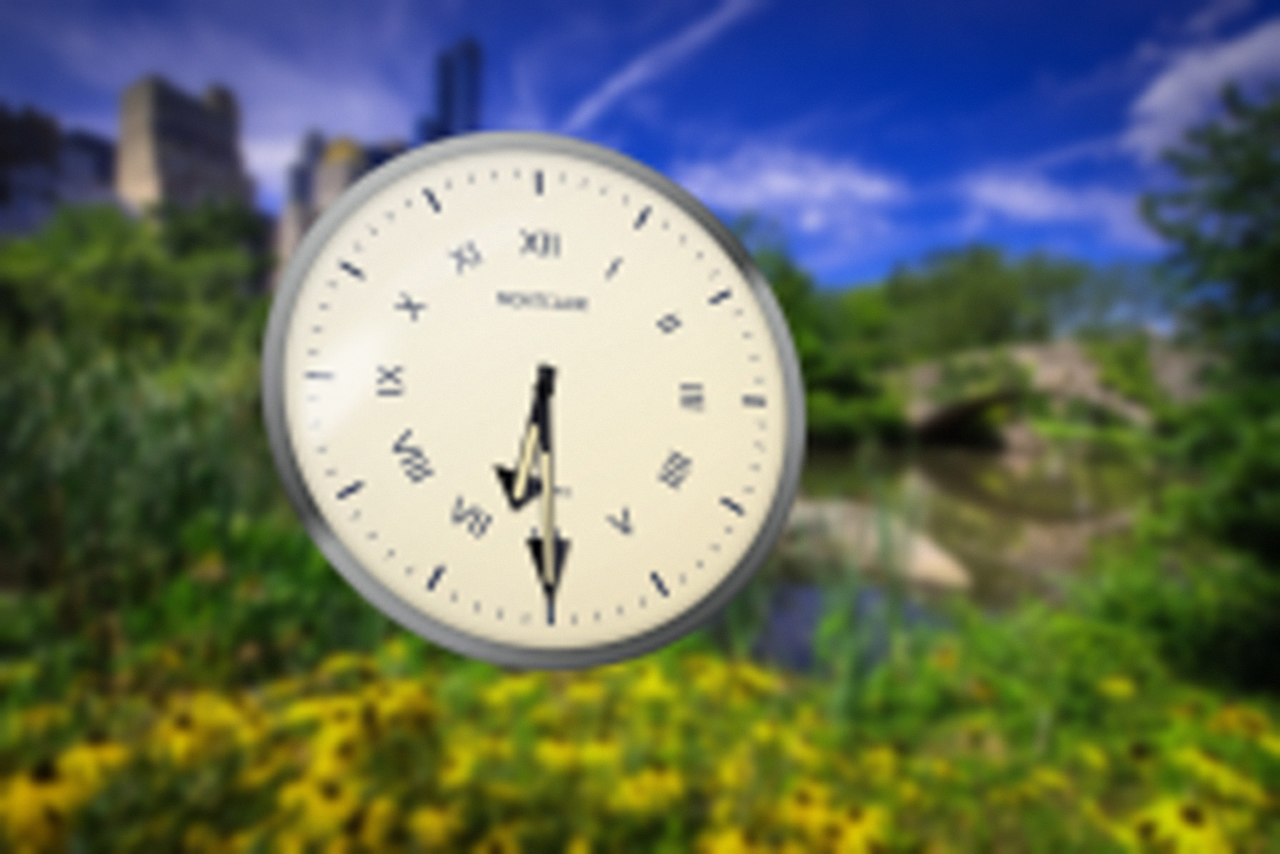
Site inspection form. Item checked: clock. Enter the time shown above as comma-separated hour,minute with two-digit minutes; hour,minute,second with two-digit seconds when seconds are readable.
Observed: 6,30
